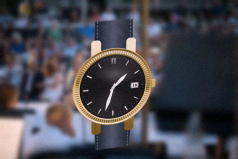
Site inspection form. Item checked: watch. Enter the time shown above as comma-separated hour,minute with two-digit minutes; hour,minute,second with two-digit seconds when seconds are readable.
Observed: 1,33
